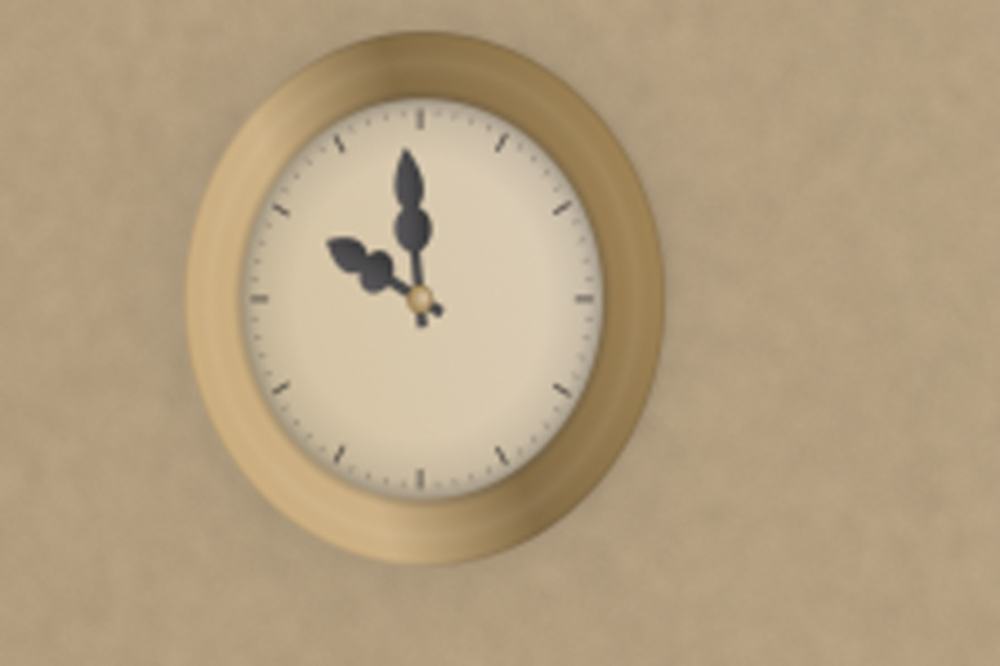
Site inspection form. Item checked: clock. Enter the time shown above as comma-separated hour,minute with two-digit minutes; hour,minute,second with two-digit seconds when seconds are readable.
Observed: 9,59
